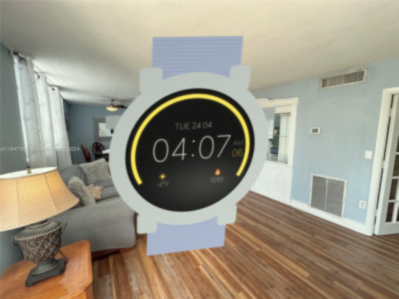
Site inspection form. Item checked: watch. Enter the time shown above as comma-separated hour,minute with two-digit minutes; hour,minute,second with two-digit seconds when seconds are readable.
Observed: 4,07,06
